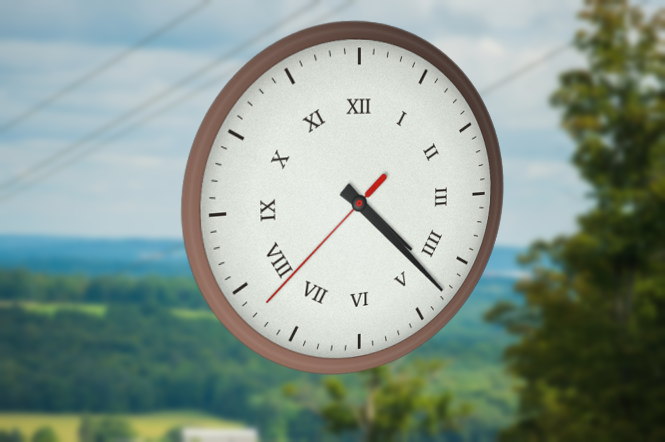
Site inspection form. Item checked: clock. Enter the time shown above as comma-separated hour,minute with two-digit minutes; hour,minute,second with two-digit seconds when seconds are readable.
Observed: 4,22,38
